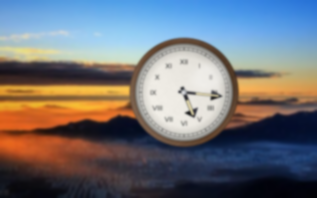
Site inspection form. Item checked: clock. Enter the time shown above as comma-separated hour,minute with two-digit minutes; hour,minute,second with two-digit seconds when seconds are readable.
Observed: 5,16
